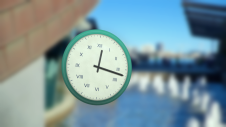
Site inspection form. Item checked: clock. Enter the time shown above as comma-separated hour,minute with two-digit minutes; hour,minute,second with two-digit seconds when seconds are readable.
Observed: 12,17
